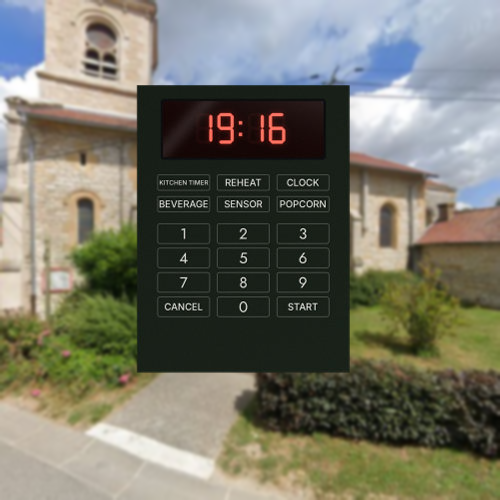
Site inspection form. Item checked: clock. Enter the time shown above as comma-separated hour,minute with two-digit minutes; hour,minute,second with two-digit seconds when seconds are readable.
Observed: 19,16
